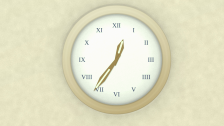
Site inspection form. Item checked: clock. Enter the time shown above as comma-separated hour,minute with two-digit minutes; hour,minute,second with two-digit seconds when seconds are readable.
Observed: 12,36
